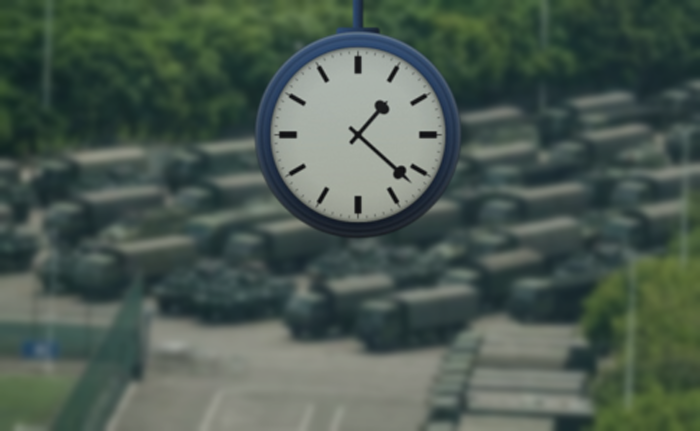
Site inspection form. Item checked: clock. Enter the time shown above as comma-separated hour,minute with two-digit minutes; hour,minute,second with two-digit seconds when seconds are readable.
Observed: 1,22
